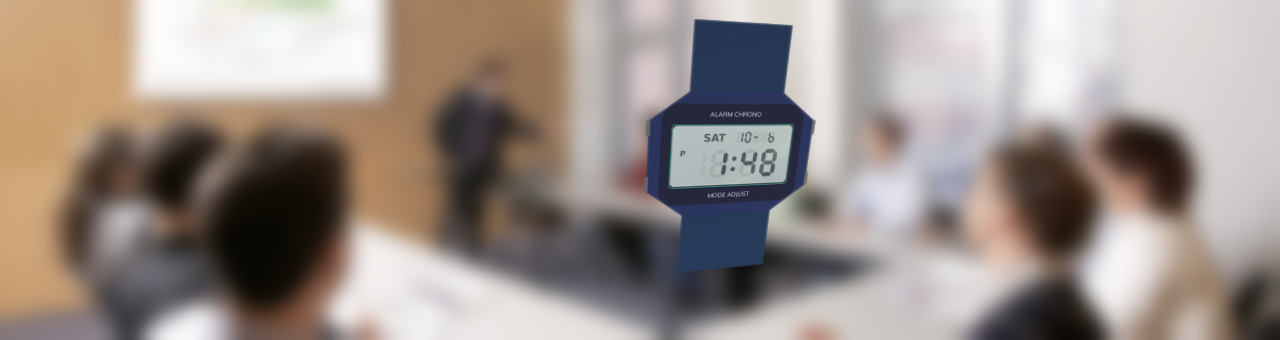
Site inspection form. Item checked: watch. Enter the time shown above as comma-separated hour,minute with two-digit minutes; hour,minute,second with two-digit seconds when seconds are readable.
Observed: 1,48
